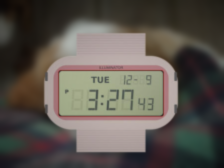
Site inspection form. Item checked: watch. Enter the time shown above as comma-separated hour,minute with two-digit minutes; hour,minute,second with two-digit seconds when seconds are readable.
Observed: 3,27,43
